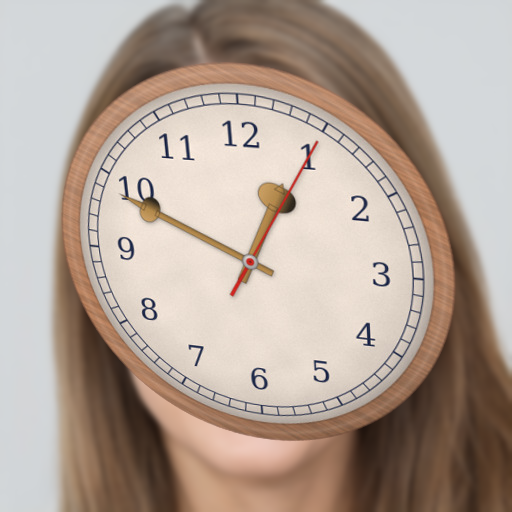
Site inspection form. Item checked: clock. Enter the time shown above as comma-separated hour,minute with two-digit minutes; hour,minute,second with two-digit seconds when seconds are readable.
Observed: 12,49,05
